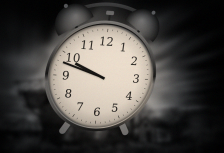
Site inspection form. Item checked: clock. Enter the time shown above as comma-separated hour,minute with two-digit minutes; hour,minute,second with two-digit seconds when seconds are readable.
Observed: 9,48
